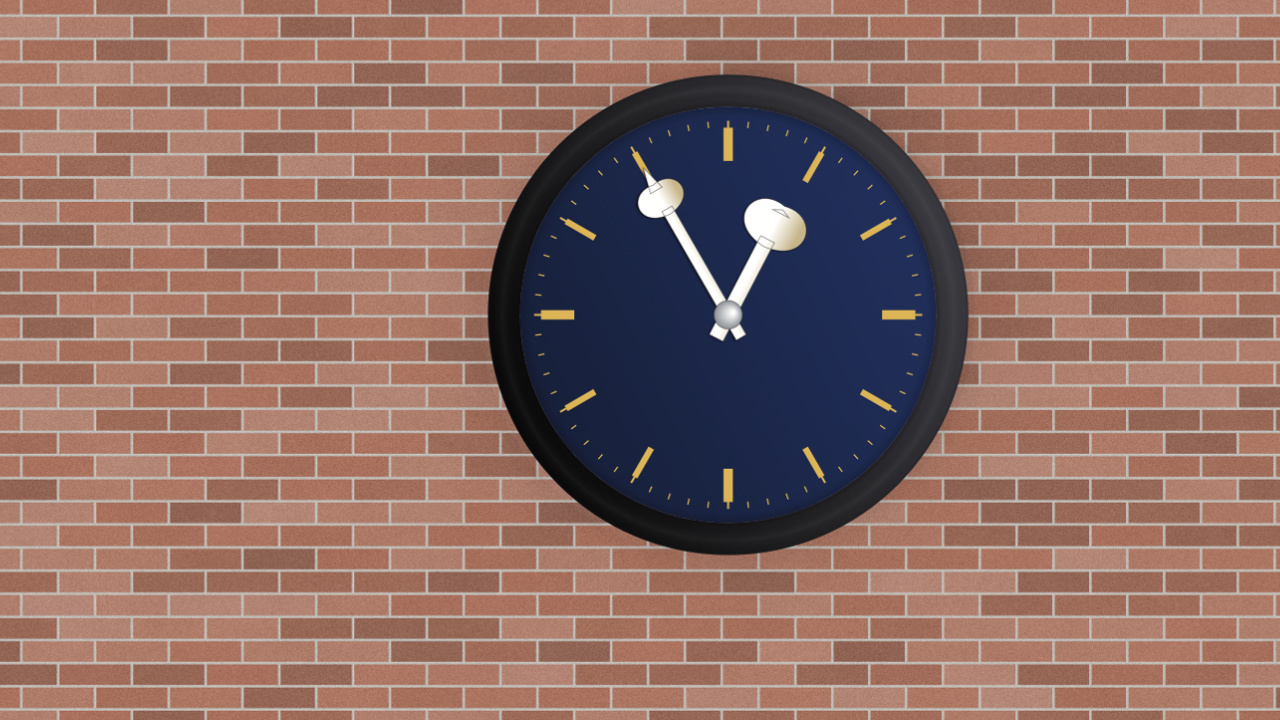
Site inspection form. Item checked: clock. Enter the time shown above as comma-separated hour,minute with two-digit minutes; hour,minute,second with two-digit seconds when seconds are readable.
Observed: 12,55
